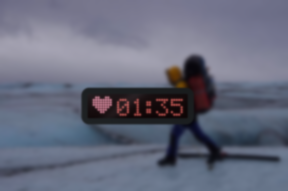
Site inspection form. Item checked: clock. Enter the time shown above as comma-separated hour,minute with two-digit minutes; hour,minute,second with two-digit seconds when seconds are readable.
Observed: 1,35
